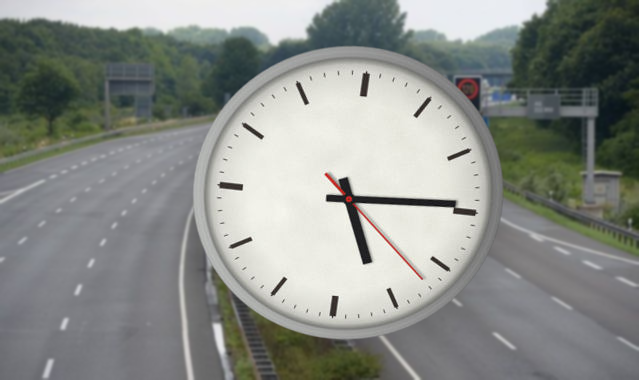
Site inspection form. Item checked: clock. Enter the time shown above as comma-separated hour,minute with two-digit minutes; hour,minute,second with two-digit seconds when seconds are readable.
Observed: 5,14,22
